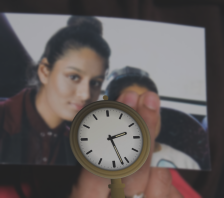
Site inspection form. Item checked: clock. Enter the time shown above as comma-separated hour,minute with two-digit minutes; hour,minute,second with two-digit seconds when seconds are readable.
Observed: 2,27
